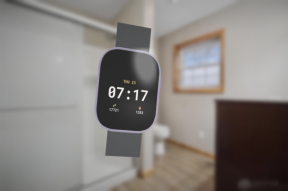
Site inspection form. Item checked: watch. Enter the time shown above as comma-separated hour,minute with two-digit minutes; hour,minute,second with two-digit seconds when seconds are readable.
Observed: 7,17
